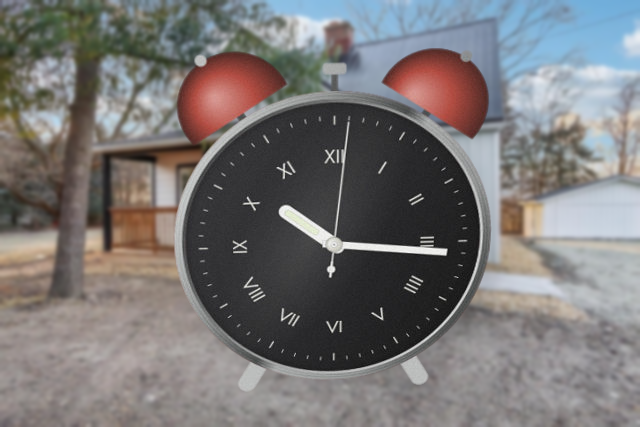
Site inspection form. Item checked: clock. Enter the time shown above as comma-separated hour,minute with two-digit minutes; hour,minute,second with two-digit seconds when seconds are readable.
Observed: 10,16,01
